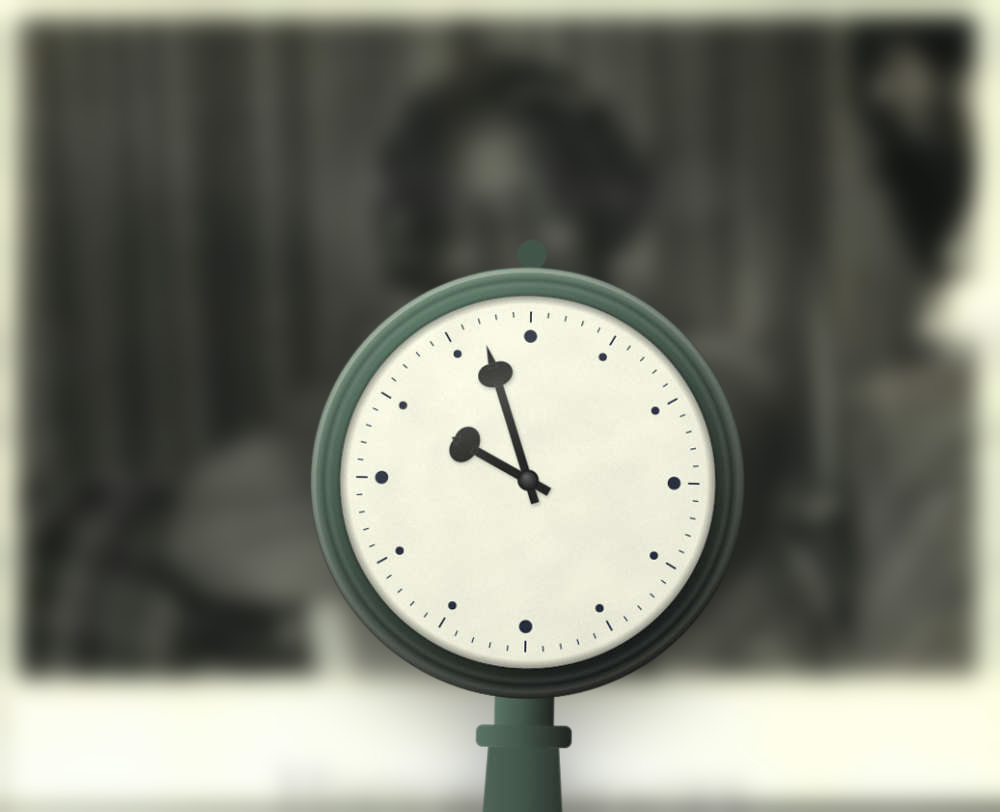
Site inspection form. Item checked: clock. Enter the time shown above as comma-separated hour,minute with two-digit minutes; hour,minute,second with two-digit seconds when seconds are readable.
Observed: 9,57
